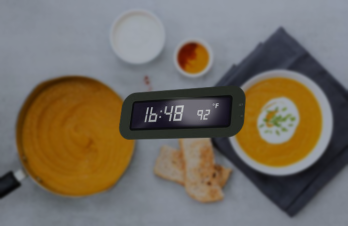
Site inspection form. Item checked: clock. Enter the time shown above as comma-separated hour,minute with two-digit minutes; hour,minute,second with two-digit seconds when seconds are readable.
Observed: 16,48
